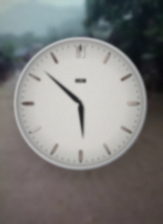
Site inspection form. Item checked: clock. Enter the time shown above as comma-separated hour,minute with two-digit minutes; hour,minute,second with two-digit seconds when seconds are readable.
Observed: 5,52
